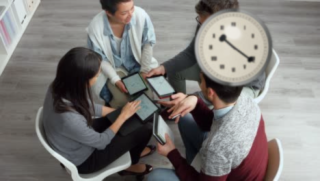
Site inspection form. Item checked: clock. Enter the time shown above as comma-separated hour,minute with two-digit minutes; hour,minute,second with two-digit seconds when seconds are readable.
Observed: 10,21
